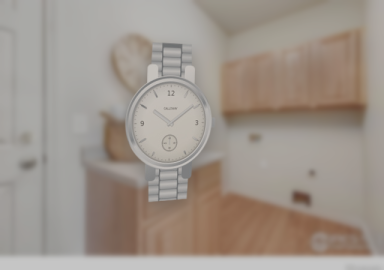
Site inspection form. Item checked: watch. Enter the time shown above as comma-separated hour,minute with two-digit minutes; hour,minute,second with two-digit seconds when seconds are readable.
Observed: 10,09
